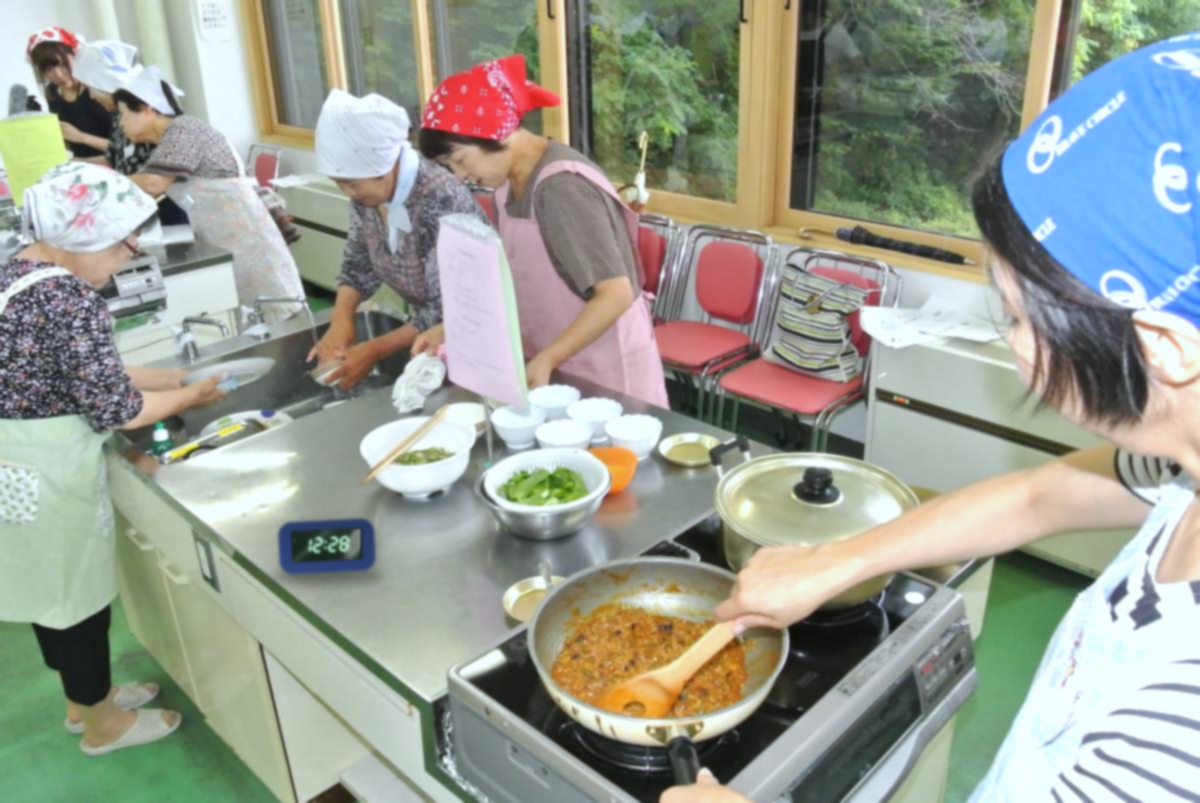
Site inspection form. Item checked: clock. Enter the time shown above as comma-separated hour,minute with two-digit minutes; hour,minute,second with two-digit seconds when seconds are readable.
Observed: 12,28
